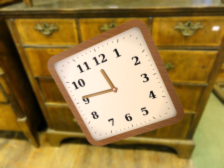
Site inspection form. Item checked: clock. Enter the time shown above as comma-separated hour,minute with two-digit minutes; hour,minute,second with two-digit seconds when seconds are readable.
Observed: 11,46
